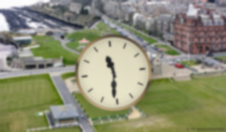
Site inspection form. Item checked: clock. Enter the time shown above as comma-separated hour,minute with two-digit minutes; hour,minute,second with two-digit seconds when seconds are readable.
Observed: 11,31
